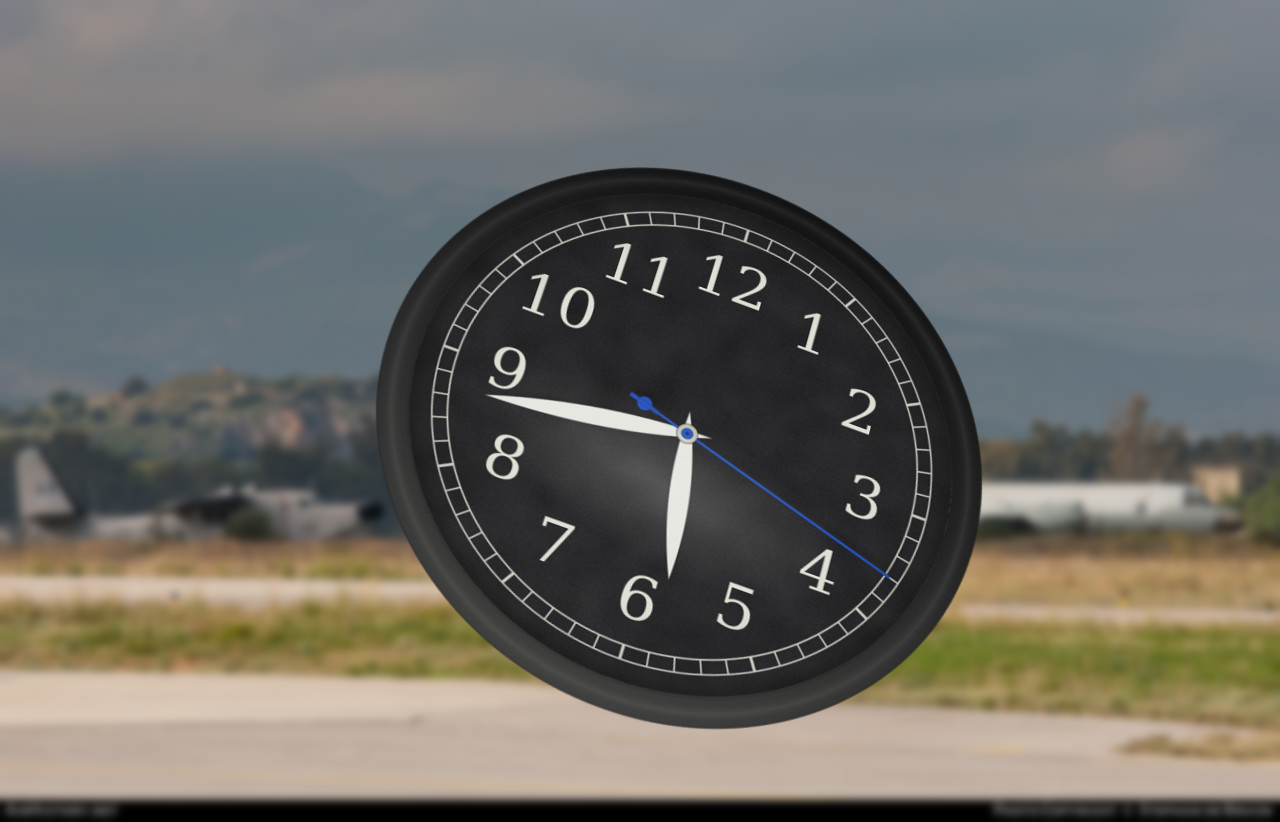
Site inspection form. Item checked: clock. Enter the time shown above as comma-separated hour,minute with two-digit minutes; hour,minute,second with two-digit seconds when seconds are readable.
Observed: 5,43,18
